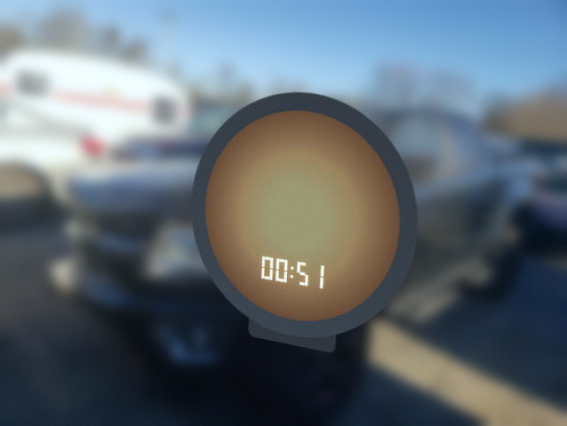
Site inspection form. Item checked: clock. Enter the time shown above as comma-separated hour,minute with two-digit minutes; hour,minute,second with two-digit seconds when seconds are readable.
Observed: 0,51
